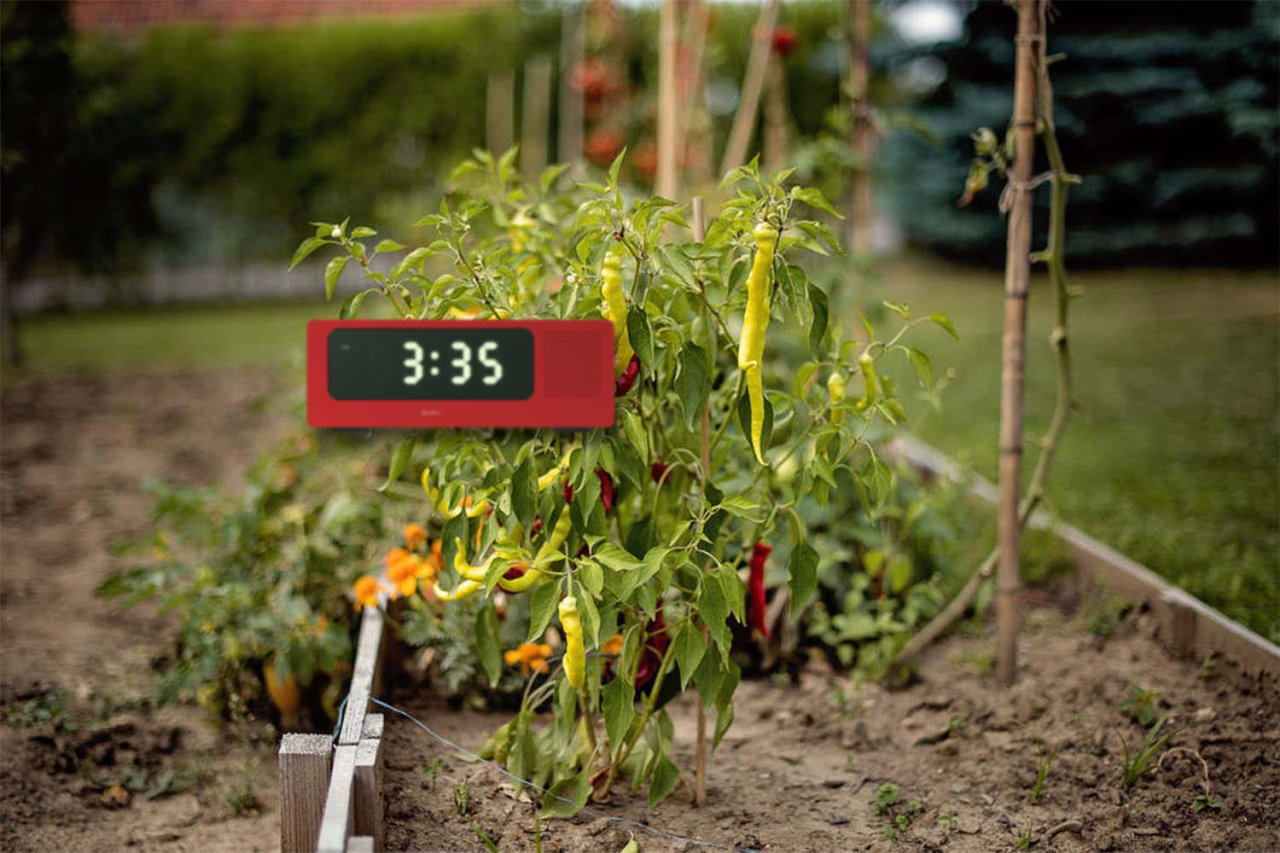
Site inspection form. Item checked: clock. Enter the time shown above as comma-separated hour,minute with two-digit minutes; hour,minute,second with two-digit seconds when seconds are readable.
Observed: 3,35
